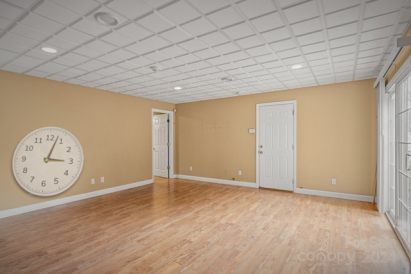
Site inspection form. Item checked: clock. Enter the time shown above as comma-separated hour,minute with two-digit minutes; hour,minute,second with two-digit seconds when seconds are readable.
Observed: 3,03
